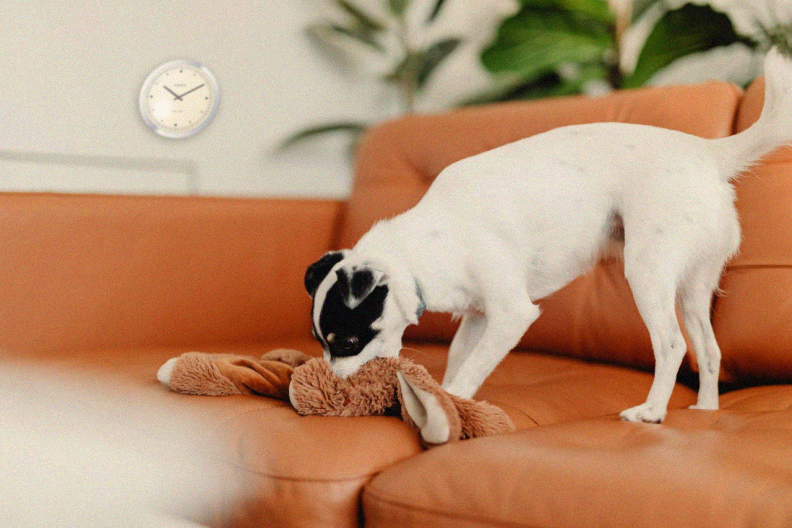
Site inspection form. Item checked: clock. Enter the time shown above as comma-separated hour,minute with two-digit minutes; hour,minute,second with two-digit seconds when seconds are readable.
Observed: 10,10
